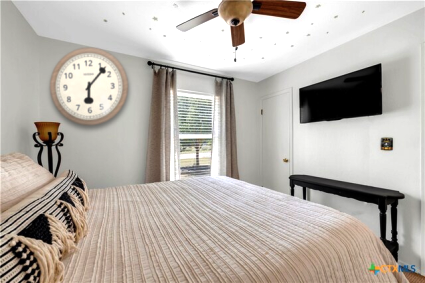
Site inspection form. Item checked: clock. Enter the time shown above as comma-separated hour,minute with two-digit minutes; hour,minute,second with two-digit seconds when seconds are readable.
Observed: 6,07
